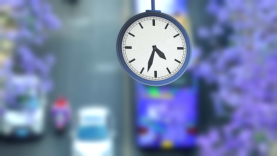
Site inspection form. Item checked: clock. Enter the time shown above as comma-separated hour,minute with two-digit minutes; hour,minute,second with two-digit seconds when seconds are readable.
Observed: 4,33
